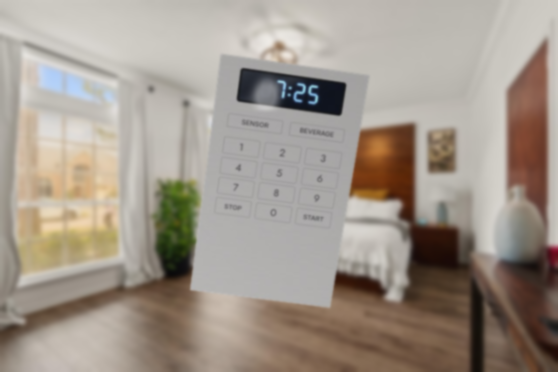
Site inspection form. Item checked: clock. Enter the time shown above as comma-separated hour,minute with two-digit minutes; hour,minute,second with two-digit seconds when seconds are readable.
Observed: 7,25
